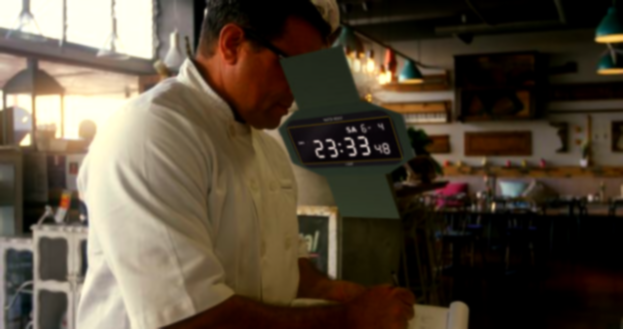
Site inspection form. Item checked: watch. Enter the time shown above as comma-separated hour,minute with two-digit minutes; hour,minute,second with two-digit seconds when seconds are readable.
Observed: 23,33
